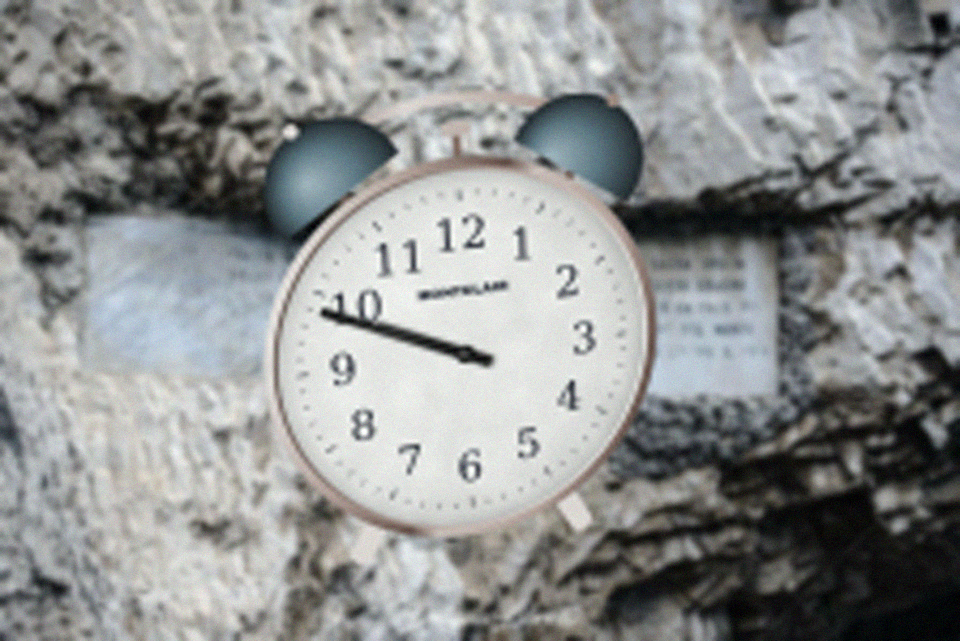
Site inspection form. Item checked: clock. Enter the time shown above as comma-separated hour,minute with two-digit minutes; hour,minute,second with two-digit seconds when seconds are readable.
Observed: 9,49
